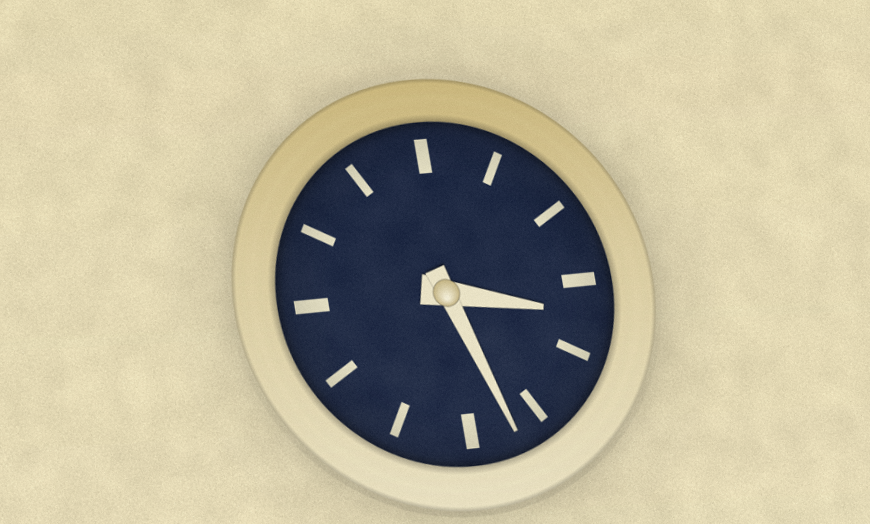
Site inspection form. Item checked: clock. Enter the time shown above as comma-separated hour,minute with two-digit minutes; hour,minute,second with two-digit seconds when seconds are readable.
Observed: 3,27
